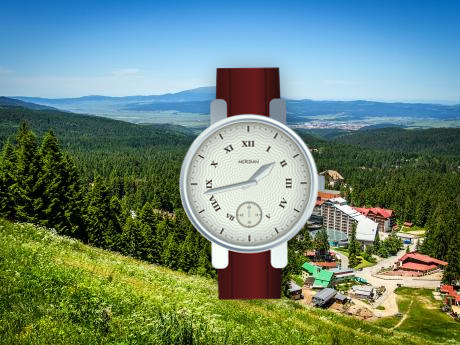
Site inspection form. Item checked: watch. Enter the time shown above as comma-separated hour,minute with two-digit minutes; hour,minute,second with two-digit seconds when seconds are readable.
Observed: 1,43
